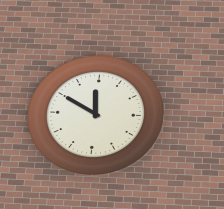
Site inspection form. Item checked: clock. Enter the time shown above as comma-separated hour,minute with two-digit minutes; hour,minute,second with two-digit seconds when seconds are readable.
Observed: 11,50
